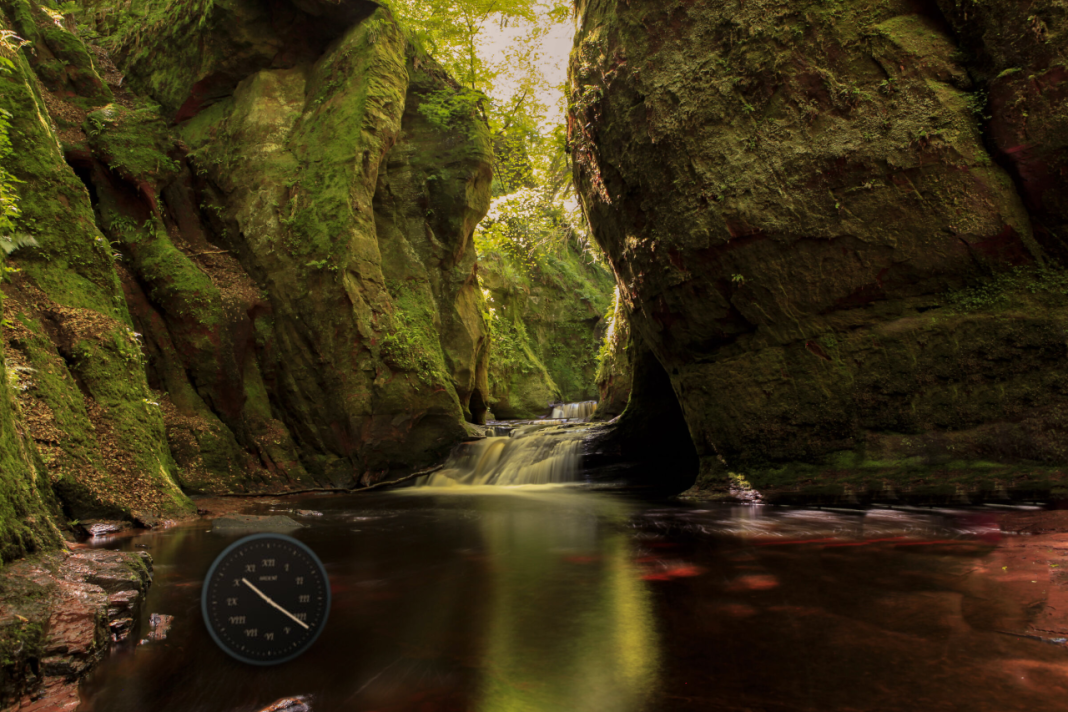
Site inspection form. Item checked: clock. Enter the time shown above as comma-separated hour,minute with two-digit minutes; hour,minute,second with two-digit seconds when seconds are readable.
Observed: 10,21
